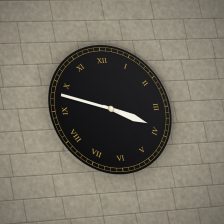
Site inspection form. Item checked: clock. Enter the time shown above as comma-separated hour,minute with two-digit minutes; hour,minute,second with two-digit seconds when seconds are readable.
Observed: 3,48
